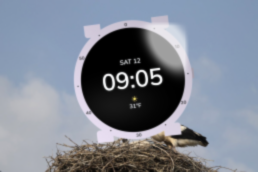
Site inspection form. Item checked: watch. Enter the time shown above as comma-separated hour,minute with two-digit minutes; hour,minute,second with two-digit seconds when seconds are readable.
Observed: 9,05
